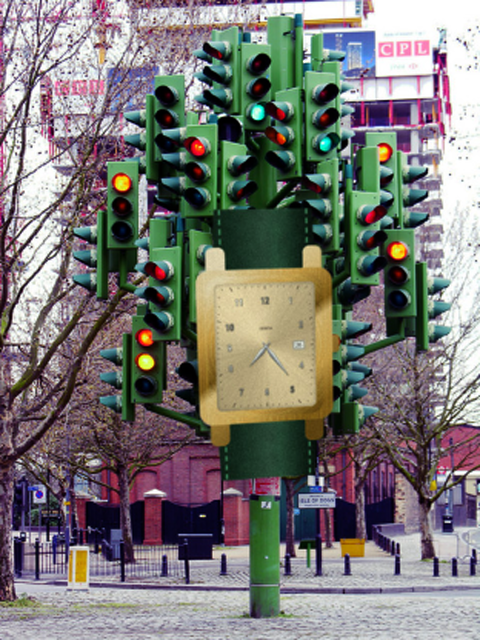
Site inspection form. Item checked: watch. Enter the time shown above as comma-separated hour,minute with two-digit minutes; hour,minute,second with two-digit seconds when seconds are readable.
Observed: 7,24
